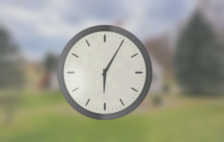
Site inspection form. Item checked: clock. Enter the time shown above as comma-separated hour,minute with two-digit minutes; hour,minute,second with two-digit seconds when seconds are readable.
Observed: 6,05
